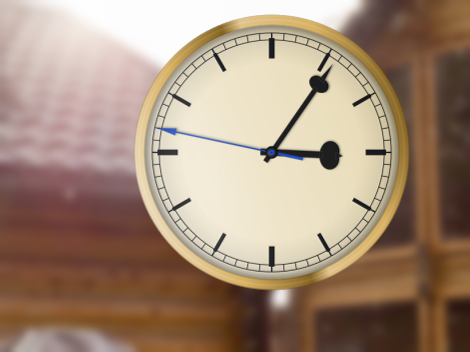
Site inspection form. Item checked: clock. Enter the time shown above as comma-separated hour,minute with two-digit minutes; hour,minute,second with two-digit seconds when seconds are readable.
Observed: 3,05,47
